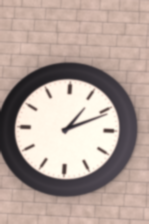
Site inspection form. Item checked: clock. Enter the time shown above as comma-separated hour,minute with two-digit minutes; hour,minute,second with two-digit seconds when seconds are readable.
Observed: 1,11
